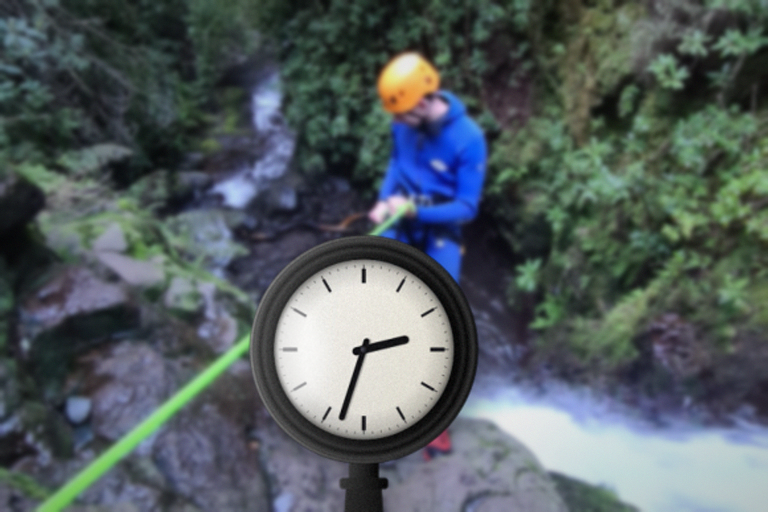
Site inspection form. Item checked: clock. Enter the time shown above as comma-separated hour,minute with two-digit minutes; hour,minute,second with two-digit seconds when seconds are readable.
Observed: 2,33
